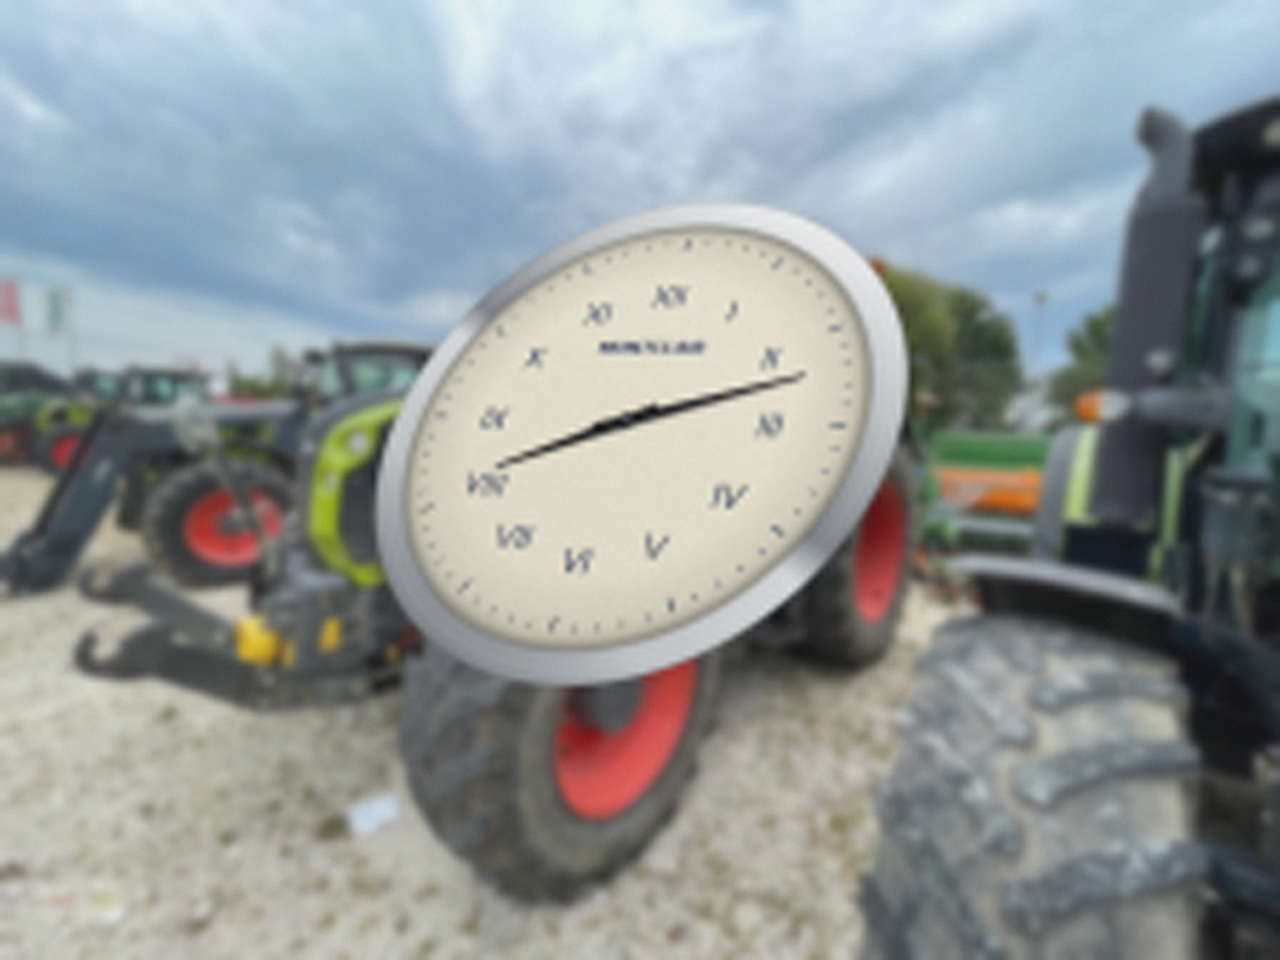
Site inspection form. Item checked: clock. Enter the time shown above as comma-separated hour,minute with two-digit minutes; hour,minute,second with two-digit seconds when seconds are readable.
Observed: 8,12
